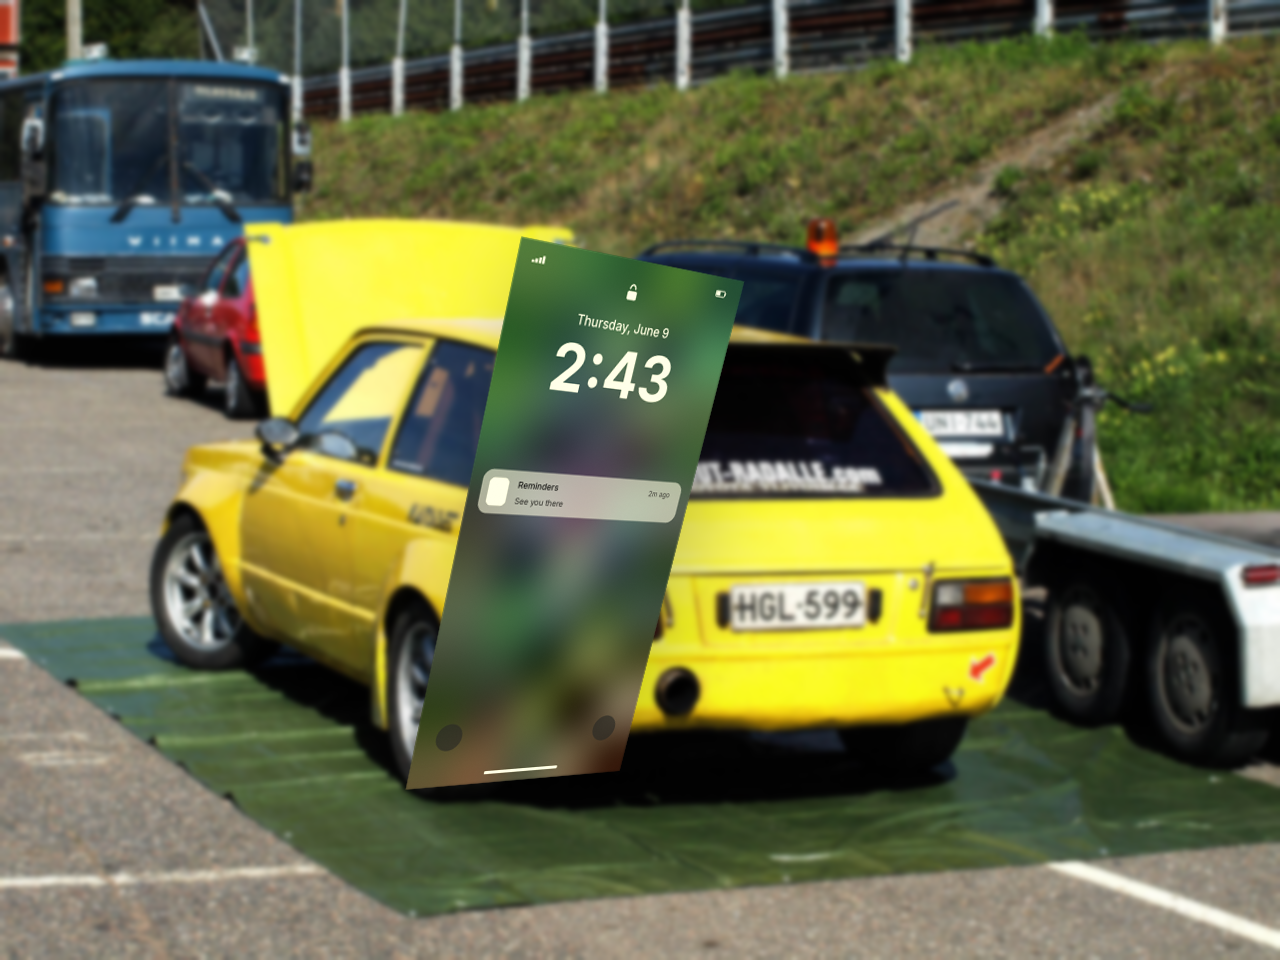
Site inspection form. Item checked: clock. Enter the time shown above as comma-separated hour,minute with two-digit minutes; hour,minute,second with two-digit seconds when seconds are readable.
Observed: 2,43
